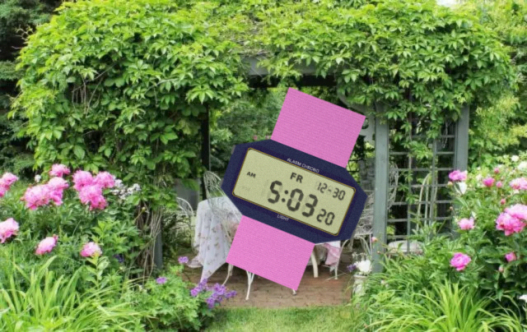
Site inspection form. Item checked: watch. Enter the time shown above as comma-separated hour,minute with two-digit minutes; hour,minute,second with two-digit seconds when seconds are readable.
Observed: 5,03,20
